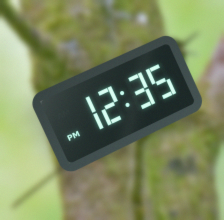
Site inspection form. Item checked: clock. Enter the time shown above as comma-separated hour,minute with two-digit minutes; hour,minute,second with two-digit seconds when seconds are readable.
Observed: 12,35
